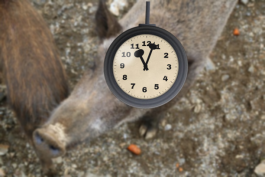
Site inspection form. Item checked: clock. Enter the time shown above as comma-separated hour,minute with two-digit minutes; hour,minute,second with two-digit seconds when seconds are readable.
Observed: 11,03
